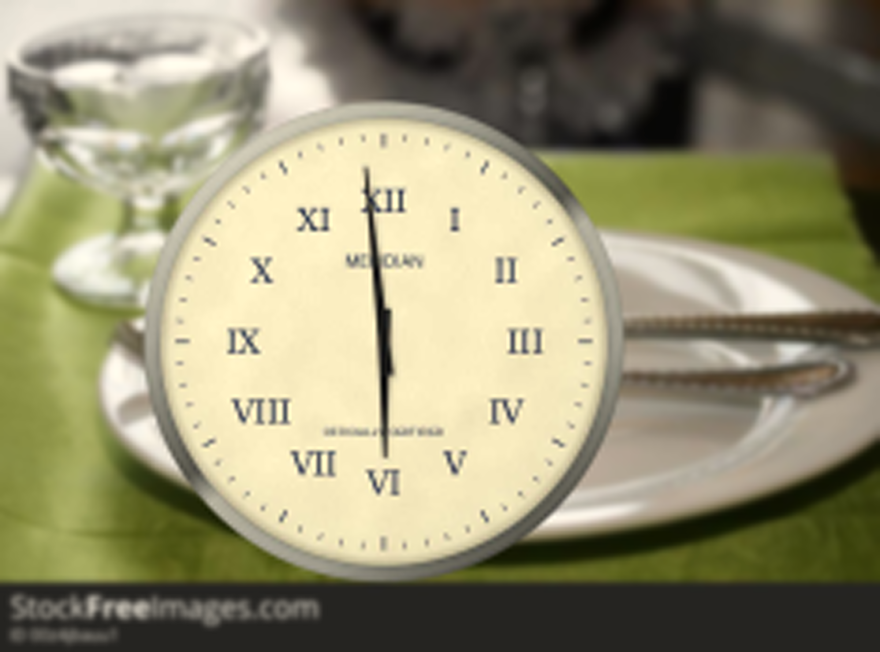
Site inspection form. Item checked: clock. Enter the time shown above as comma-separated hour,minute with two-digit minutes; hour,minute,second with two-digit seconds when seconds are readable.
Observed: 5,59
